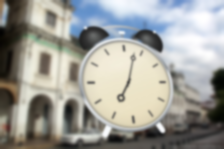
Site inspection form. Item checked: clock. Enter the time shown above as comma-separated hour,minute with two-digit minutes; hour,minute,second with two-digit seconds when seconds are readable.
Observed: 7,03
